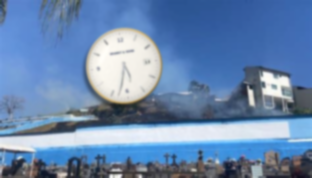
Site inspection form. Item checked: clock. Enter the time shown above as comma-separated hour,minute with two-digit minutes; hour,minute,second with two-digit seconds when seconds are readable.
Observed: 5,33
